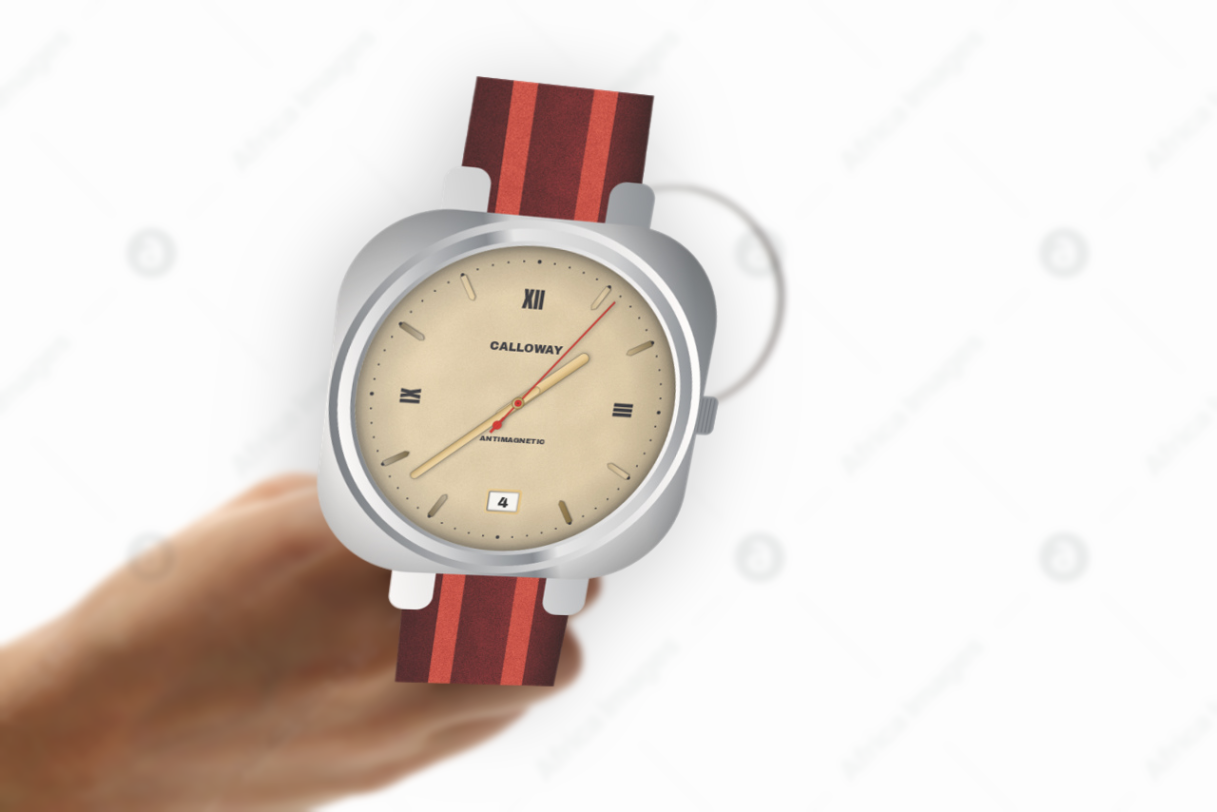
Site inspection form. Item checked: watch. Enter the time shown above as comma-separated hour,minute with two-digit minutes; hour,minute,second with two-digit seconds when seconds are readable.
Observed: 1,38,06
